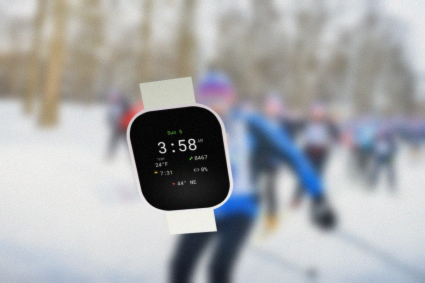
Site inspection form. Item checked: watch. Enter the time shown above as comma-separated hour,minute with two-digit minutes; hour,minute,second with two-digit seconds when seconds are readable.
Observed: 3,58
